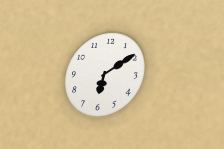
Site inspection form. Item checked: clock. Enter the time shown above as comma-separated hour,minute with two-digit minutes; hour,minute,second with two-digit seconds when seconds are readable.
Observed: 6,09
